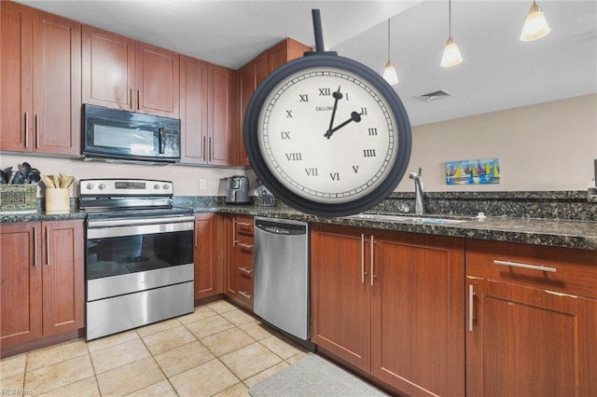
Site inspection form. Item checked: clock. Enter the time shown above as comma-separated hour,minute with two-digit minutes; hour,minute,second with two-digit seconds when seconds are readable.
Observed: 2,03
